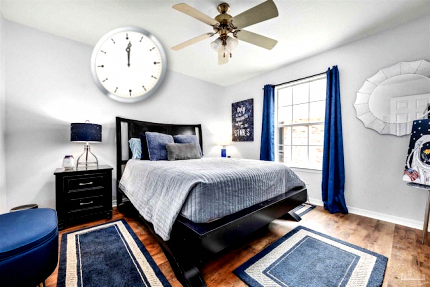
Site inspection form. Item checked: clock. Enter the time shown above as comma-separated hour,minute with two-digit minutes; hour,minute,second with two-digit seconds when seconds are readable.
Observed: 12,01
